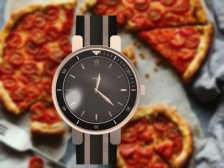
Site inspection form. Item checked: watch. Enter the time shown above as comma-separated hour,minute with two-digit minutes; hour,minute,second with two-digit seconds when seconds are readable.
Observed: 12,22
